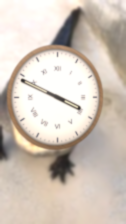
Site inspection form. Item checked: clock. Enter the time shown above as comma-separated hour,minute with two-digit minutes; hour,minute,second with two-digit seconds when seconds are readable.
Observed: 3,49
